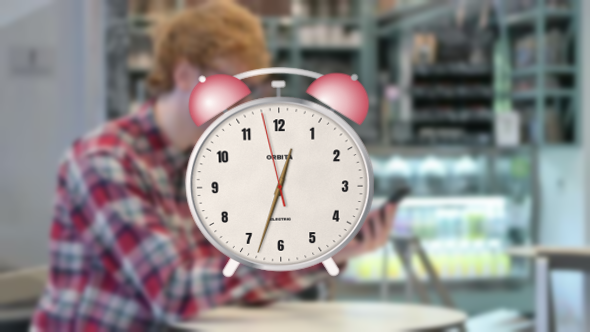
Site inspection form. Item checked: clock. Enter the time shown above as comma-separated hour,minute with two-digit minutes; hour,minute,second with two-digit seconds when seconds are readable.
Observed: 12,32,58
